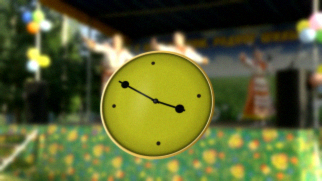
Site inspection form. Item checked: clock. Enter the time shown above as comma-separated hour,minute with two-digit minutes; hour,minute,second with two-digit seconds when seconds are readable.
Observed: 3,51
